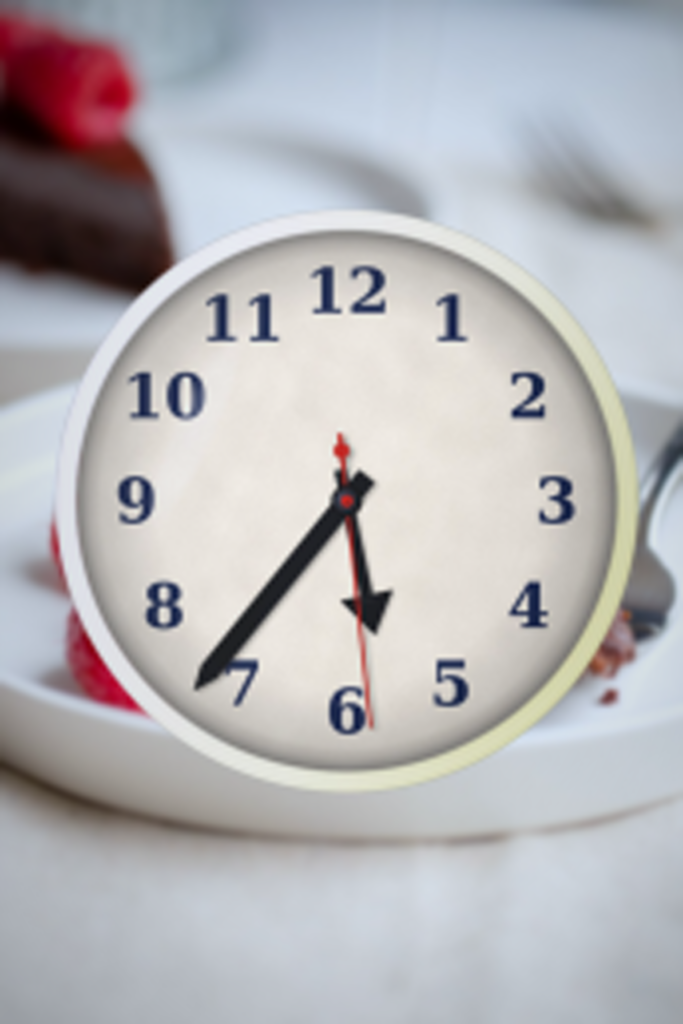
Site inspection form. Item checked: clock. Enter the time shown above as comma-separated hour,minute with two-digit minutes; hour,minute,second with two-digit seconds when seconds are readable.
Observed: 5,36,29
